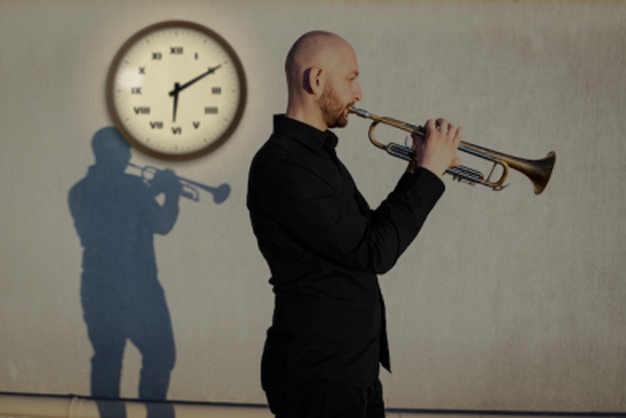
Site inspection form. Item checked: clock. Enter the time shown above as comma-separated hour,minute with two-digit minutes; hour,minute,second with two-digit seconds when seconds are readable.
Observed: 6,10
